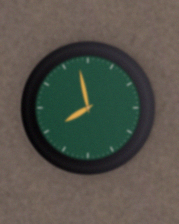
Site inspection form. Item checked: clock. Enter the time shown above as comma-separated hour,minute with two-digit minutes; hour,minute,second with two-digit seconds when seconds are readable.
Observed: 7,58
